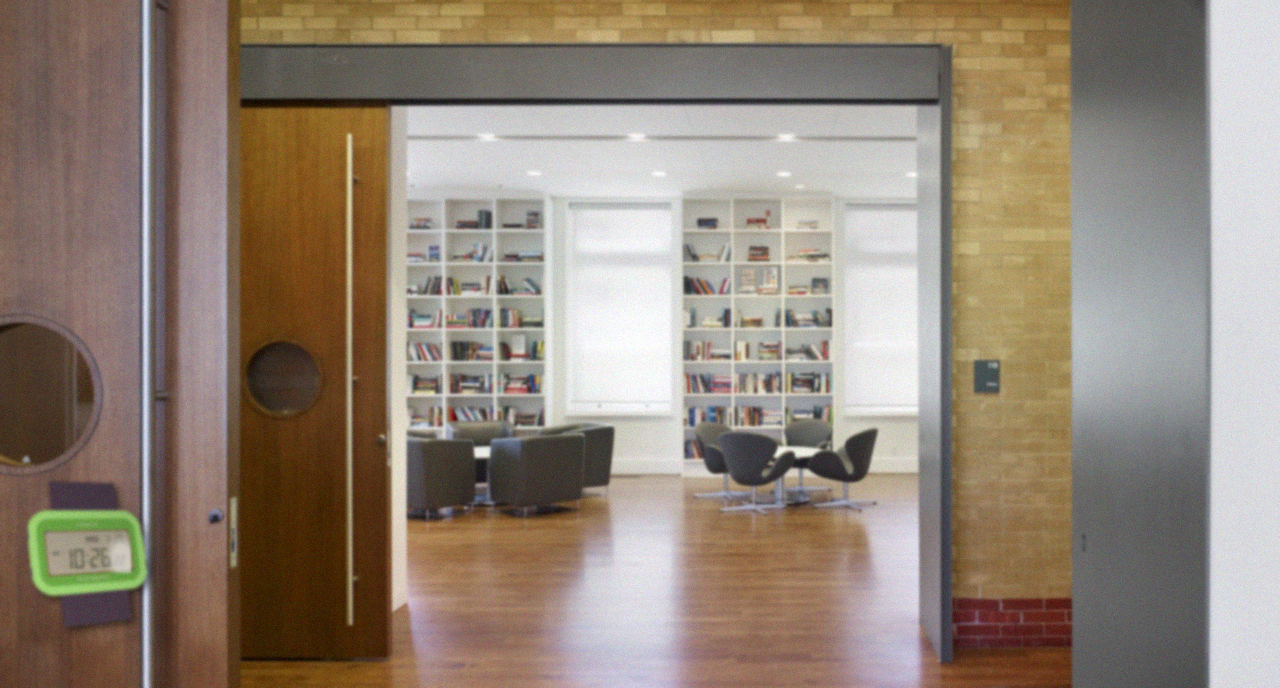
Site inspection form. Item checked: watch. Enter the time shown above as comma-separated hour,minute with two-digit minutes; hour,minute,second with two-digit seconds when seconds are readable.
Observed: 10,26
